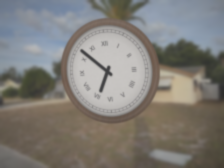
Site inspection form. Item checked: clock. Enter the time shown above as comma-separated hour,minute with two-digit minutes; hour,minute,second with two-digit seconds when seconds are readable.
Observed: 6,52
